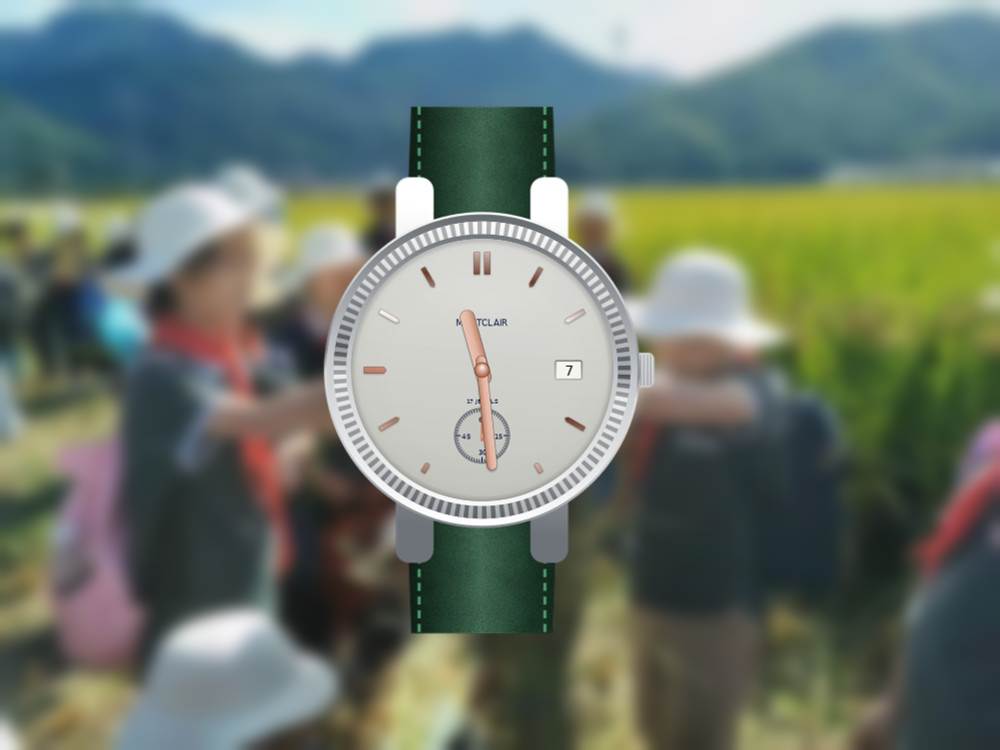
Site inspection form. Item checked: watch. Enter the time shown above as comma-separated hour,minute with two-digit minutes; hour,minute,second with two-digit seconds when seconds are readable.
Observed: 11,29
